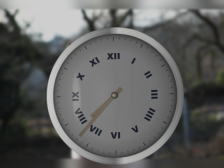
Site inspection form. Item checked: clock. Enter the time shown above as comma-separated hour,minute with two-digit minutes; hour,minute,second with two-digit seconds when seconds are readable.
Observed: 7,37
